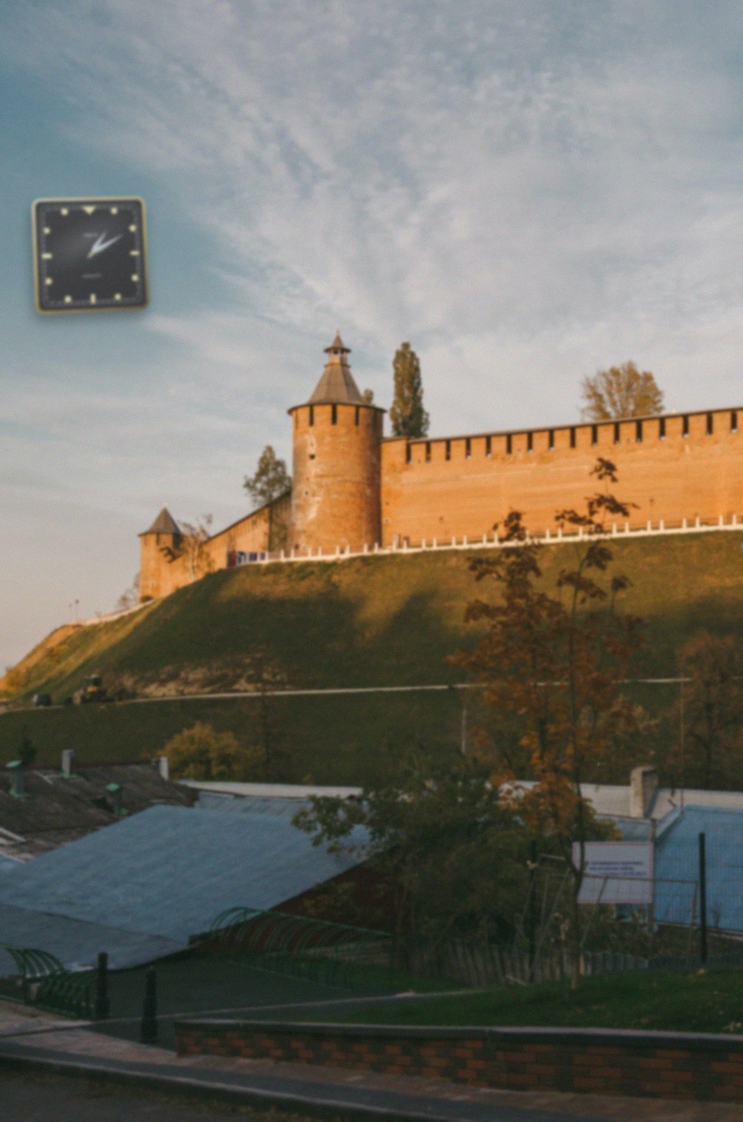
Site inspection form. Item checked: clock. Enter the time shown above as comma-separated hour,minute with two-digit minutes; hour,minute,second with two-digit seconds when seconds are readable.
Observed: 1,10
